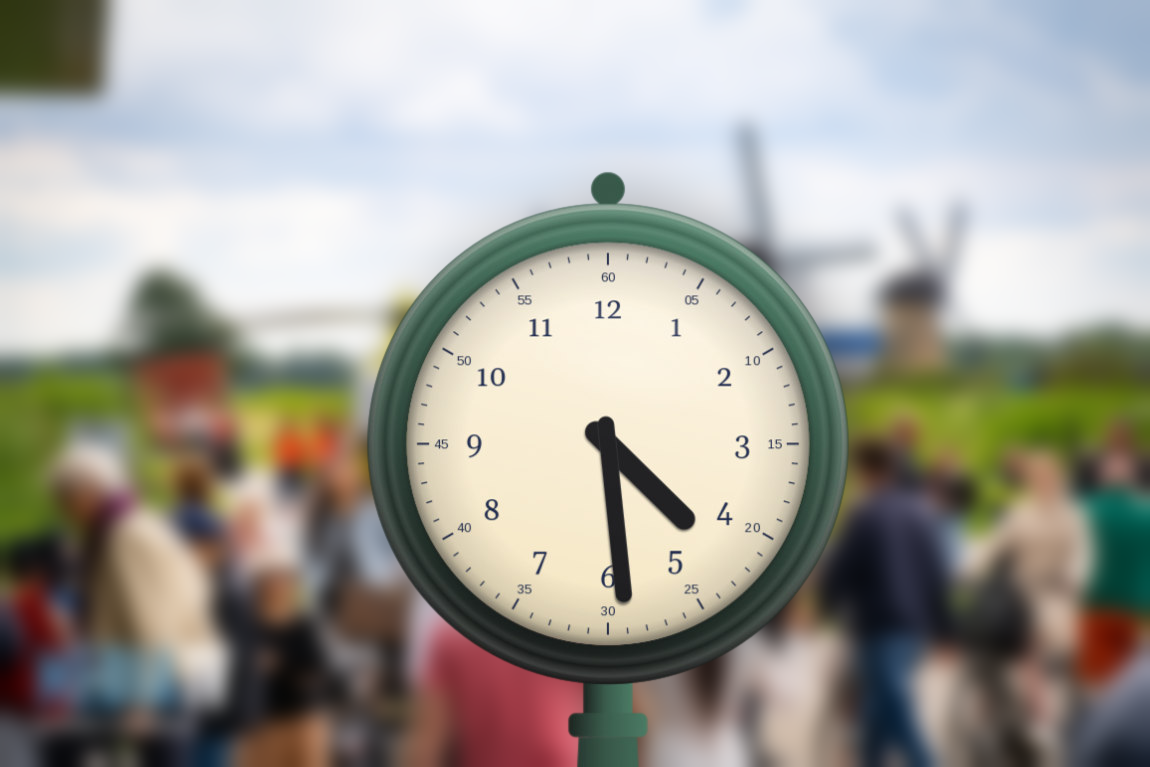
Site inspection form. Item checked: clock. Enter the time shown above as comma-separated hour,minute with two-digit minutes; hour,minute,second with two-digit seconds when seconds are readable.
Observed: 4,29
